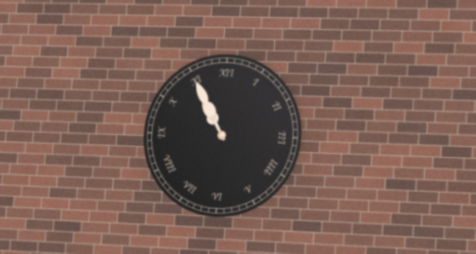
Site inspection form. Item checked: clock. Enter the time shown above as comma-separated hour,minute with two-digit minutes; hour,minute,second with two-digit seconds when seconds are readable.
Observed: 10,55
